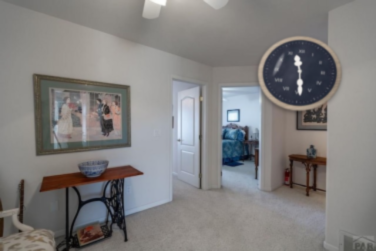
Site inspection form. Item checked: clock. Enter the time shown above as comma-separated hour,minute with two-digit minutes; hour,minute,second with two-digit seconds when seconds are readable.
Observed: 11,29
